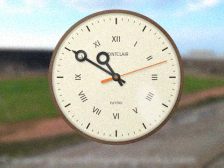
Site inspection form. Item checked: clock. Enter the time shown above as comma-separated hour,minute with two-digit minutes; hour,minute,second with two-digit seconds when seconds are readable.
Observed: 10,50,12
